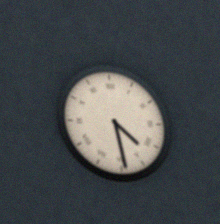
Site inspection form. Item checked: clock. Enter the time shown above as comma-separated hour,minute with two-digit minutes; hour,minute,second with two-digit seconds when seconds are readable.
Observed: 4,29
